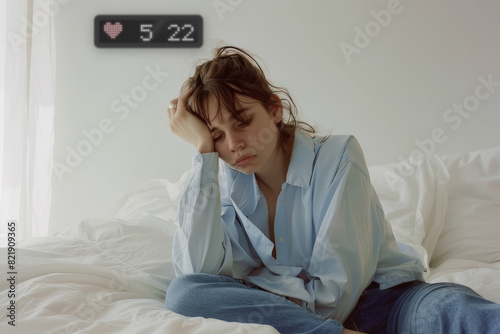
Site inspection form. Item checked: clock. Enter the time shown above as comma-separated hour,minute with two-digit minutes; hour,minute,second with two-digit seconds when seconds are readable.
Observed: 5,22
